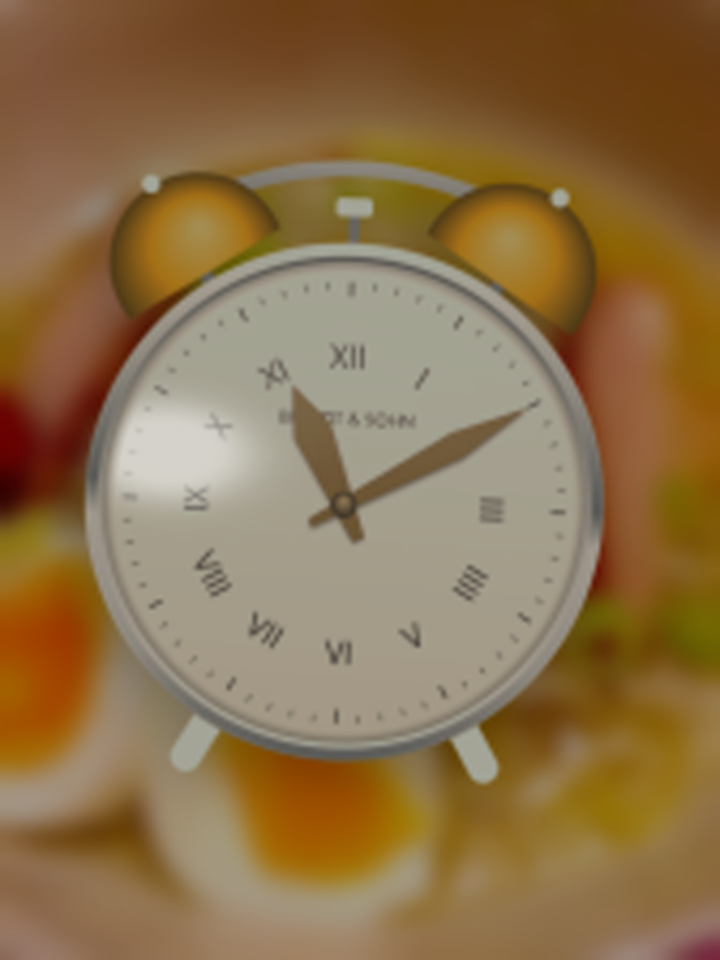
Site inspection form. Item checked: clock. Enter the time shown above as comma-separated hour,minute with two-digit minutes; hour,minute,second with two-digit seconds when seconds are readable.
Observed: 11,10
